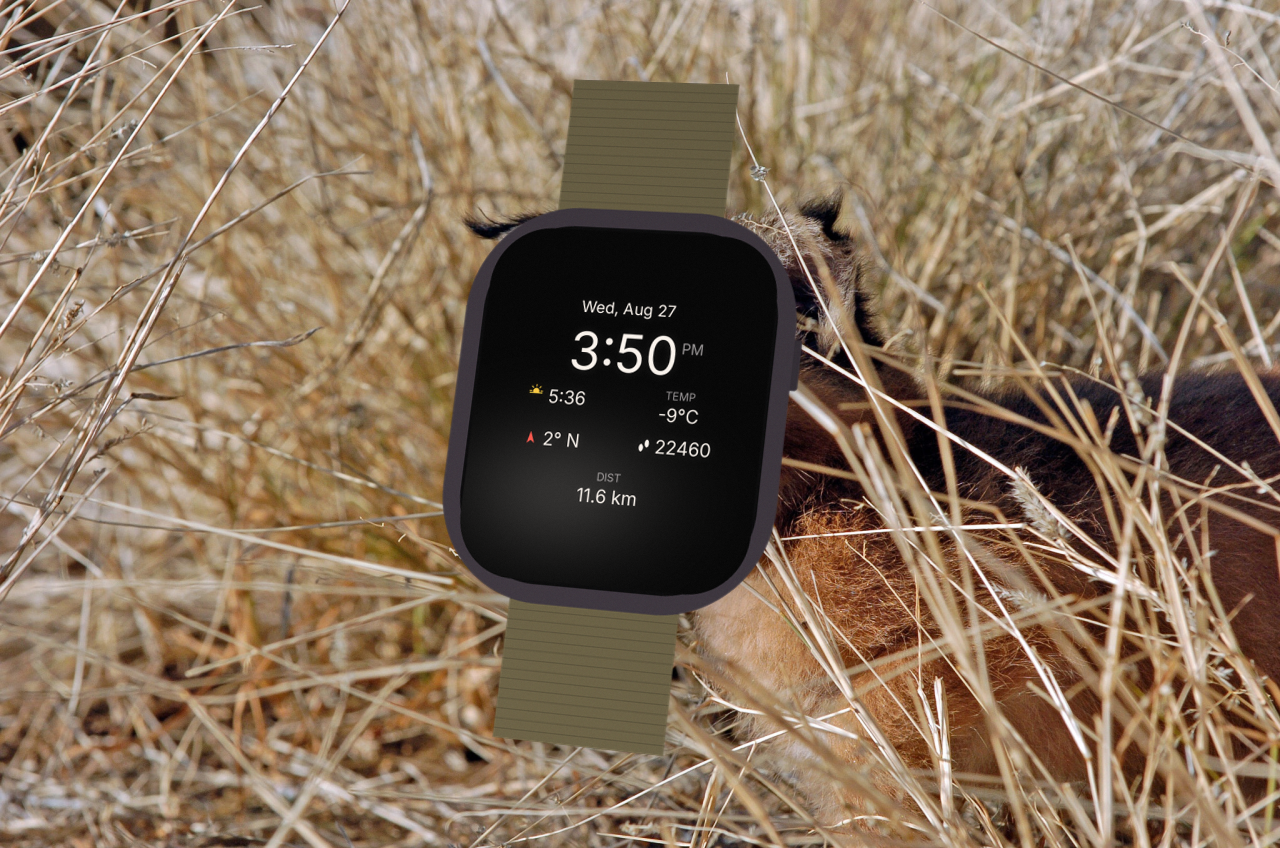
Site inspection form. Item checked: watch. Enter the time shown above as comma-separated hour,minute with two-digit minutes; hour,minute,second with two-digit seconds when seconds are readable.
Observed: 3,50
